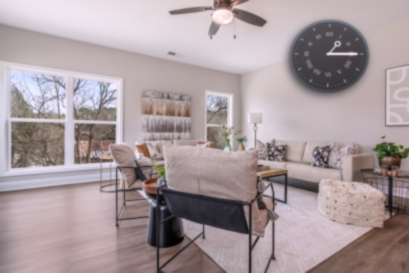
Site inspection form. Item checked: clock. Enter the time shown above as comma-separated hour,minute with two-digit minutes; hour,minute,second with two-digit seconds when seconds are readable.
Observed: 1,15
